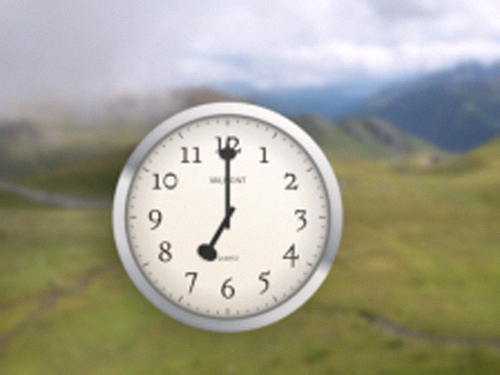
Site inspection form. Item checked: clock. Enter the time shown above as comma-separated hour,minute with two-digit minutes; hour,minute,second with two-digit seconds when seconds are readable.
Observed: 7,00
